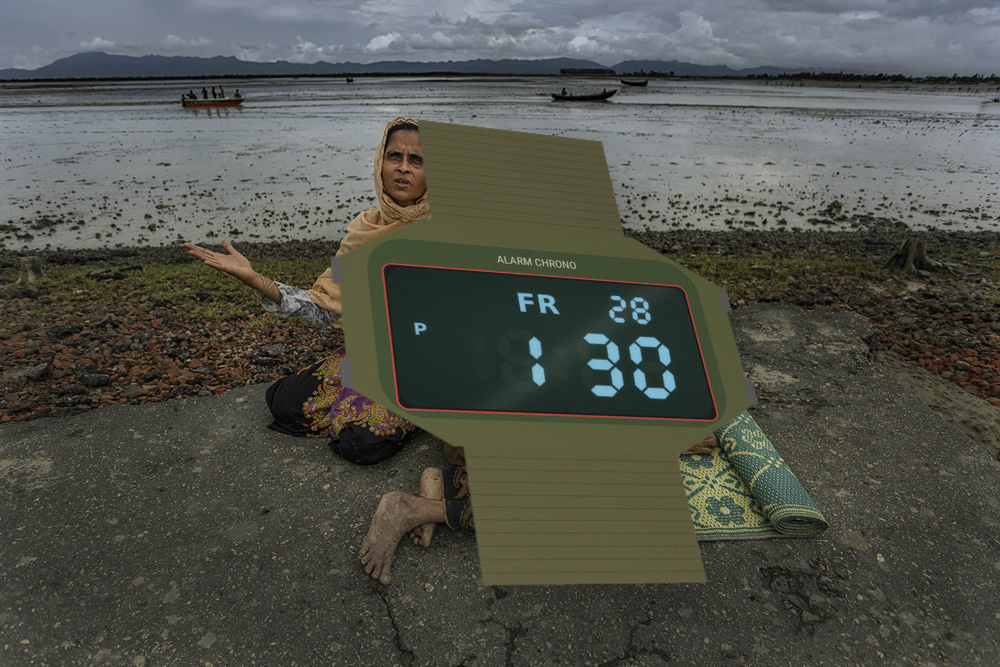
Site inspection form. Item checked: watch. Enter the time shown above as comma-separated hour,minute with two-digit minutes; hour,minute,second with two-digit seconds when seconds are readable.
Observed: 1,30
